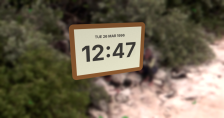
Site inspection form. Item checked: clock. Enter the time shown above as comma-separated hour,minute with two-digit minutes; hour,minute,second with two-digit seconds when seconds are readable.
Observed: 12,47
